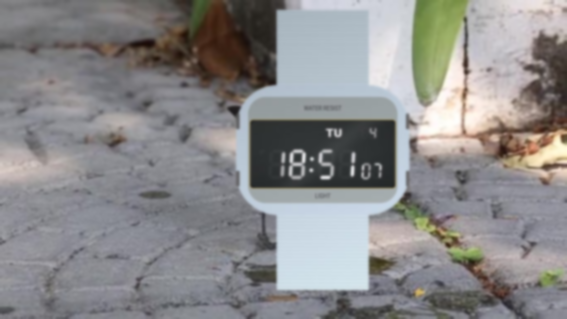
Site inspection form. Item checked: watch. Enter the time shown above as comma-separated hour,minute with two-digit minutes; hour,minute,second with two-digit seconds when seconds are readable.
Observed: 18,51,07
